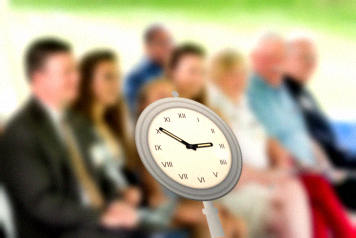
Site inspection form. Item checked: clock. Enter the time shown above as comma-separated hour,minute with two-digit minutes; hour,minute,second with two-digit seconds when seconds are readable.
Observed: 2,51
